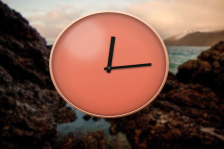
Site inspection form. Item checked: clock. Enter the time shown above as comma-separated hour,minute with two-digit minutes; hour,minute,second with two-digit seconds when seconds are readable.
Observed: 12,14
